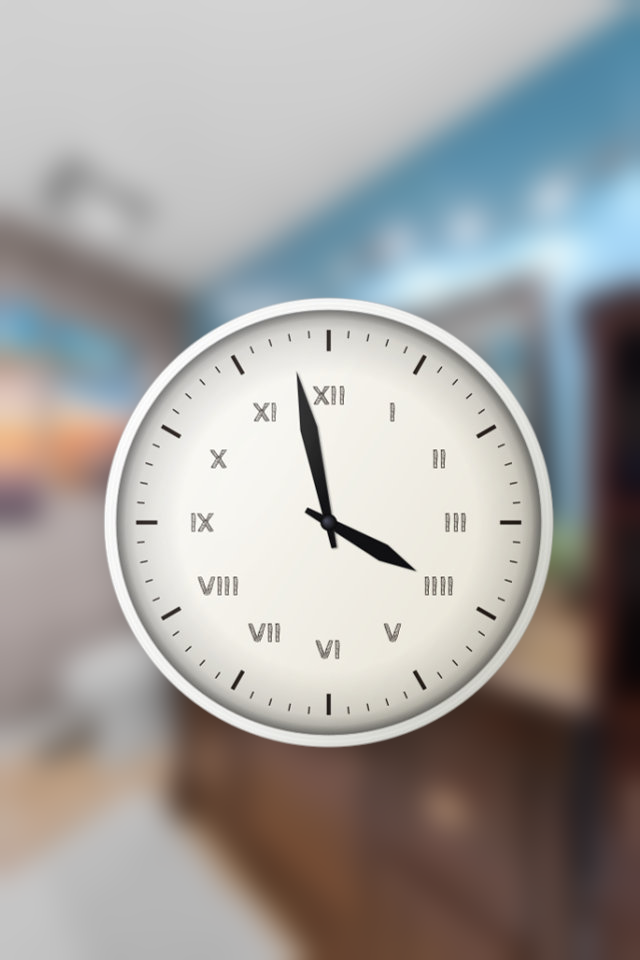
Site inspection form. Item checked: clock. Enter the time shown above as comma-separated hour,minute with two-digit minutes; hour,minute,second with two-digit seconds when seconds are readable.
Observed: 3,58
